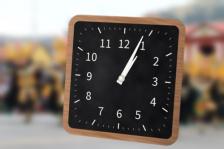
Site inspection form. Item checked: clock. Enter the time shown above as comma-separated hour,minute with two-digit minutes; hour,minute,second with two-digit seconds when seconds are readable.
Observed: 1,04
